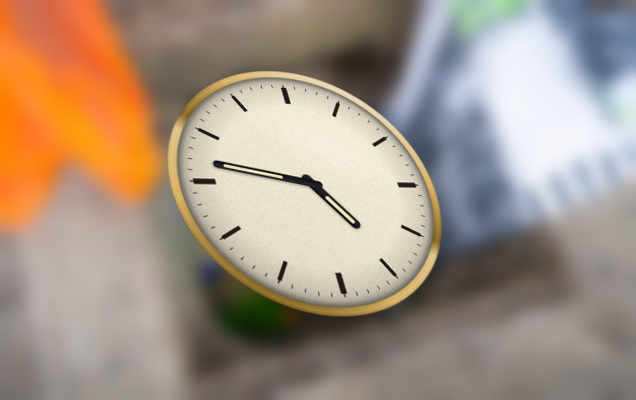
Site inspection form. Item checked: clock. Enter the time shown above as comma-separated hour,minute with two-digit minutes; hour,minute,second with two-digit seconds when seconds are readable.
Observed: 4,47
